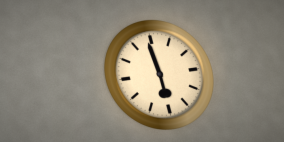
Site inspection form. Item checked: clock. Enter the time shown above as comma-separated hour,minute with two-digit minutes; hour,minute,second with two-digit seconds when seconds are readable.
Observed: 5,59
